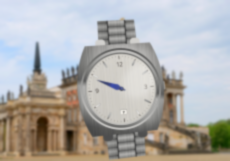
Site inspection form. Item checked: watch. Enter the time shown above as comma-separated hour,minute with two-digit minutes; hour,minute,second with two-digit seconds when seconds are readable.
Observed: 9,49
